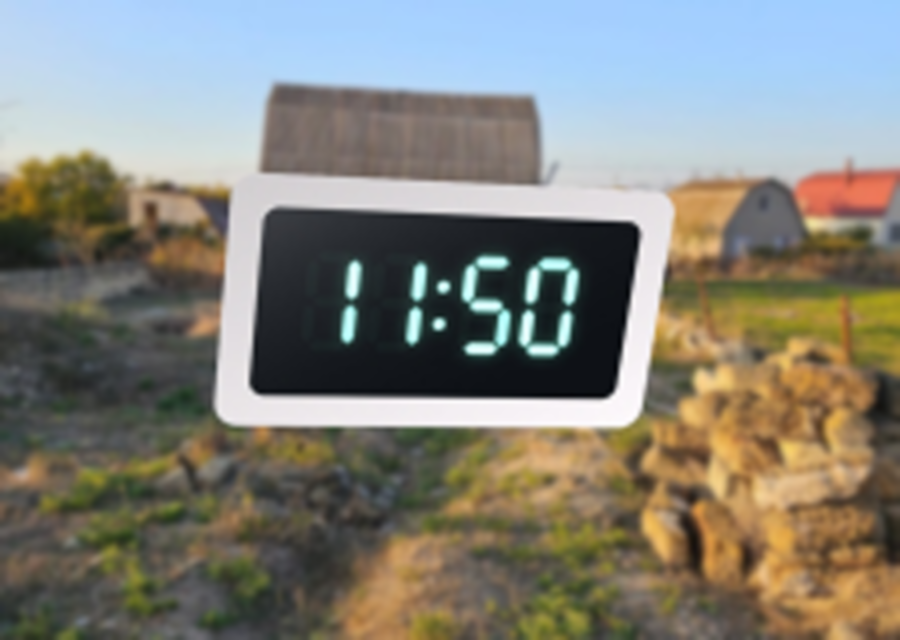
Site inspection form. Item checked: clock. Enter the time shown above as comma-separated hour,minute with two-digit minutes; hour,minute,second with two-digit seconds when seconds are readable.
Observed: 11,50
